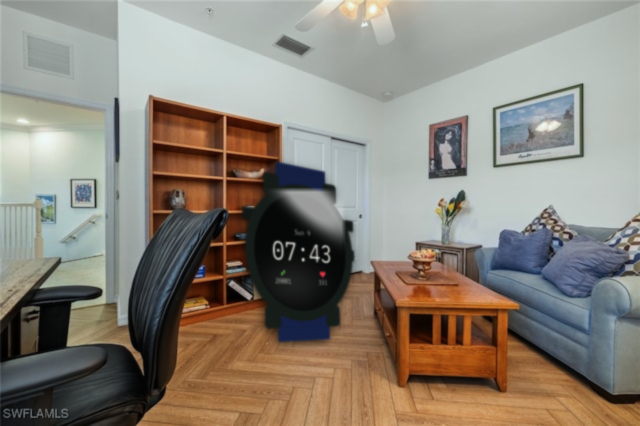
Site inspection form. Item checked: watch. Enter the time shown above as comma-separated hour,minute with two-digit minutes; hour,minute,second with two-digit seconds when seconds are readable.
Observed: 7,43
